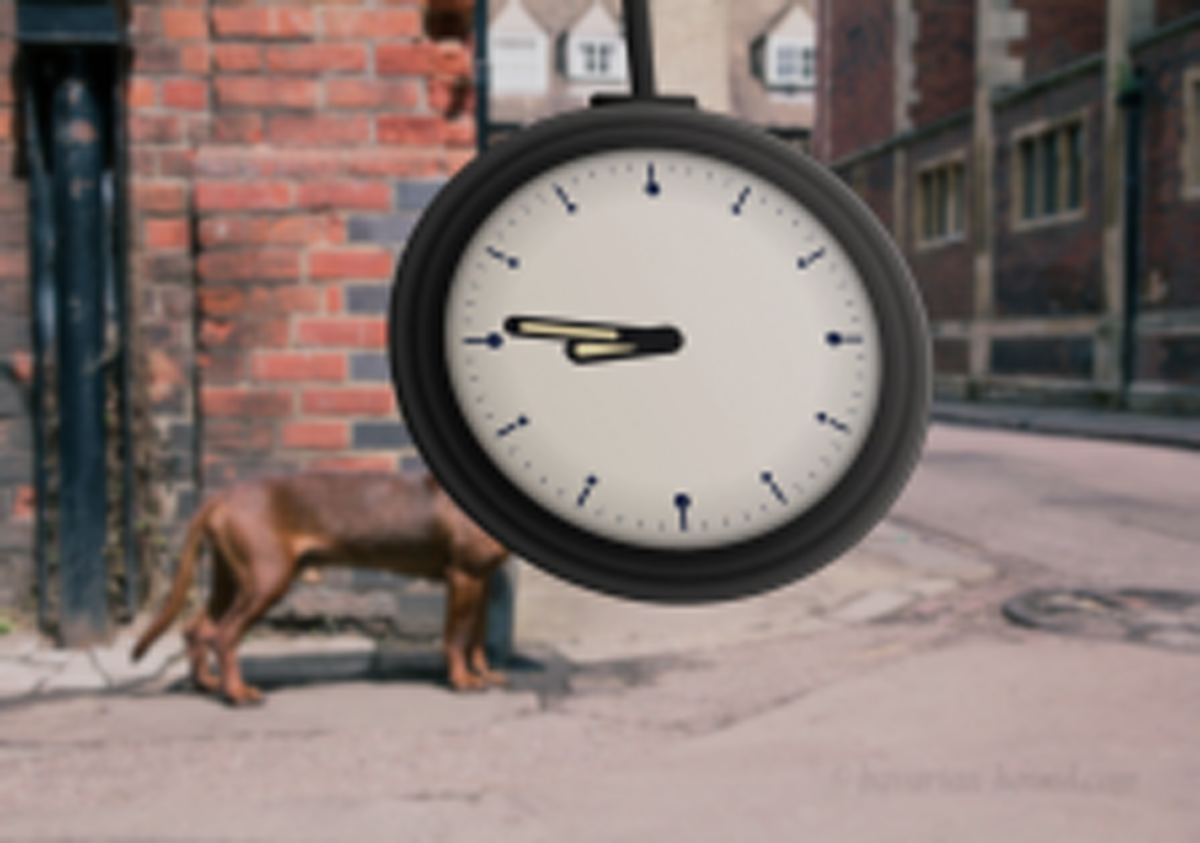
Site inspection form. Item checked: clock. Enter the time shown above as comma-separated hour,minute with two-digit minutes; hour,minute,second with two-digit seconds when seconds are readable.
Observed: 8,46
